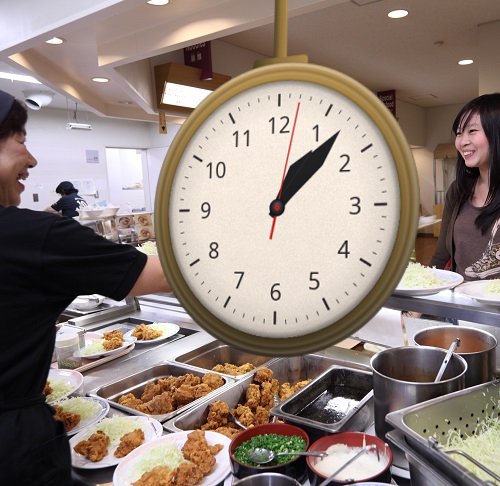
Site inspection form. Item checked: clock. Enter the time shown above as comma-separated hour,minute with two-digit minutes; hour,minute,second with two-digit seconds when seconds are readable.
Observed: 1,07,02
